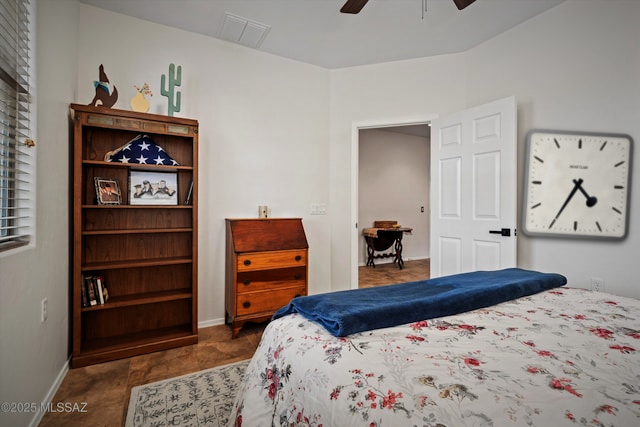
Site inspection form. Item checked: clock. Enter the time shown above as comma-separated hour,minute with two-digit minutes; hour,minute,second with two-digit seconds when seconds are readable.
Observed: 4,35
